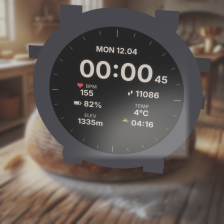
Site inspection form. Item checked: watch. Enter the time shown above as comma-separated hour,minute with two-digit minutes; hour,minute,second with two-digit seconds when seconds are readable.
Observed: 0,00,45
